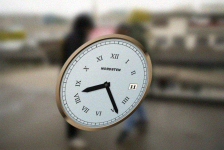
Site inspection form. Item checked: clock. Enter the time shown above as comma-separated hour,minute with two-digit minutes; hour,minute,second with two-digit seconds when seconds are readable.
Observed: 8,24
